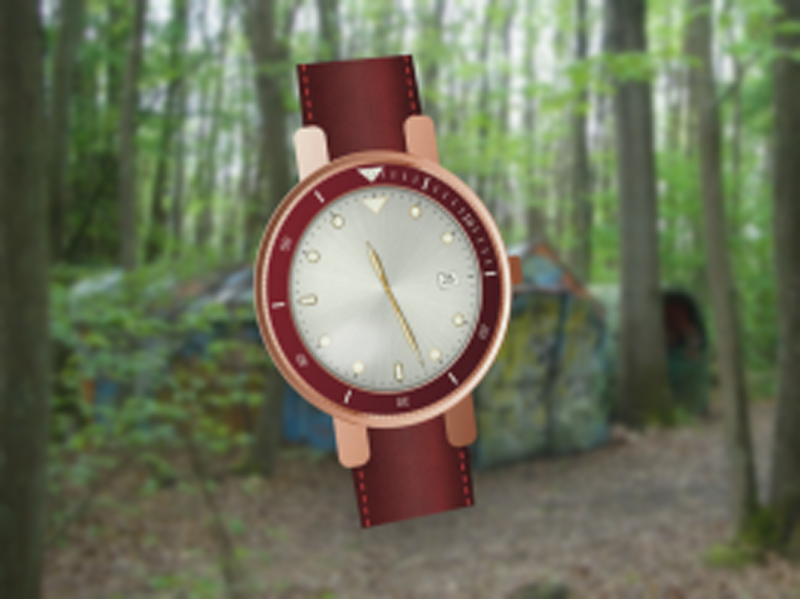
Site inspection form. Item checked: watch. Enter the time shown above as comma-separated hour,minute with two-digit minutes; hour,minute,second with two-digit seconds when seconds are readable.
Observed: 11,27
